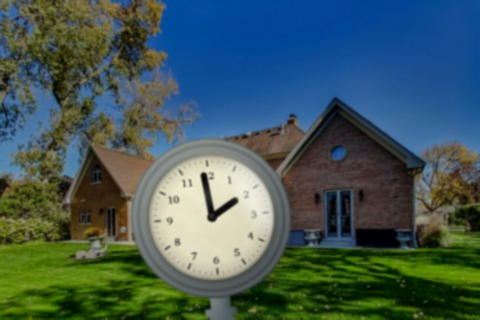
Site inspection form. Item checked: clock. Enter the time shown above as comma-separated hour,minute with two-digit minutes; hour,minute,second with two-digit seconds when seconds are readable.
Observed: 1,59
